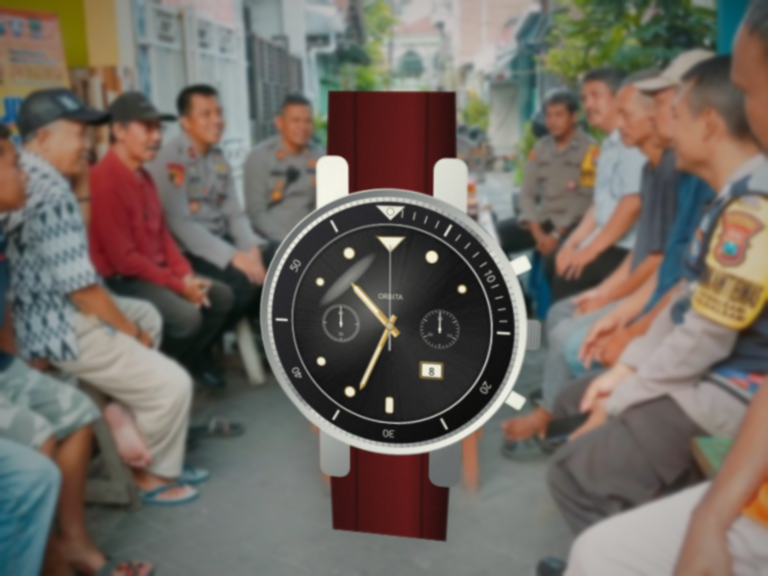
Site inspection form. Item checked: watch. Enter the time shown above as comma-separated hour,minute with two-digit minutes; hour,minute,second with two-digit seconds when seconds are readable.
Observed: 10,34
